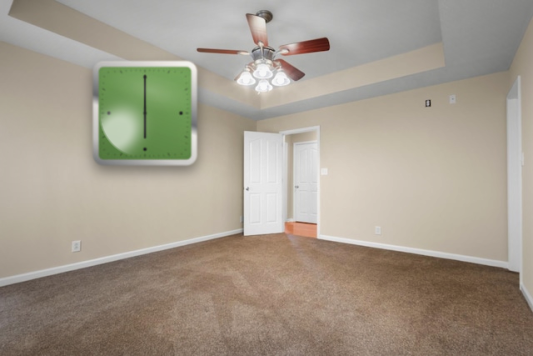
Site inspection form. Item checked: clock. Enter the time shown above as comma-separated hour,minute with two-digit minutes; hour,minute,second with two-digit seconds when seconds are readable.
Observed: 6,00
